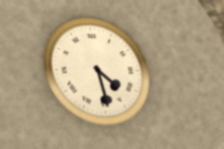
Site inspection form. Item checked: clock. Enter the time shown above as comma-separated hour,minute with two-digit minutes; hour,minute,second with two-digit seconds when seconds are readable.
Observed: 4,29
